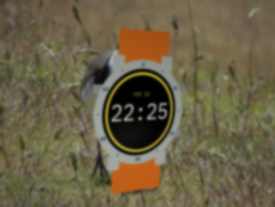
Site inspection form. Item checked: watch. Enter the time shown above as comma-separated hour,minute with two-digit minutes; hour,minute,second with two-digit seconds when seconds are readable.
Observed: 22,25
